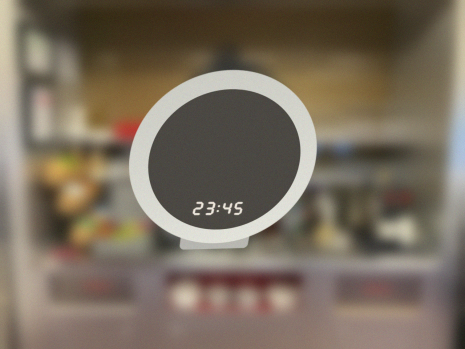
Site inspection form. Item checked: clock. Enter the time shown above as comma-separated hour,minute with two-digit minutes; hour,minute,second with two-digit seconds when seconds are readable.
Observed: 23,45
